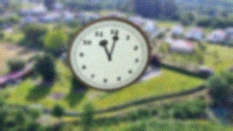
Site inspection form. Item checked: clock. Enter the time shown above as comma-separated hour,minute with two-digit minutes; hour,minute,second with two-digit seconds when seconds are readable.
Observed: 11,01
